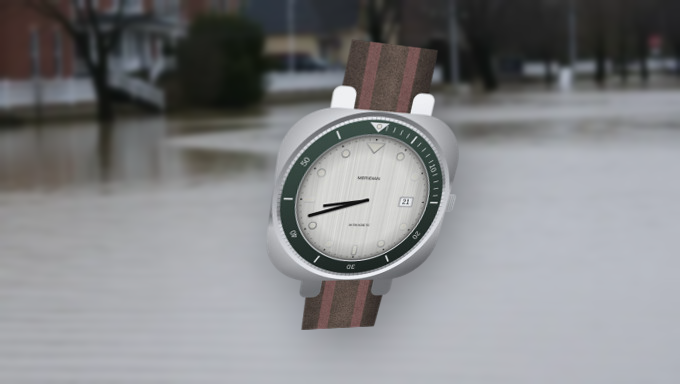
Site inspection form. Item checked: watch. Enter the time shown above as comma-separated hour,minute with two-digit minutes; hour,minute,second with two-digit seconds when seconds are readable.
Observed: 8,42
